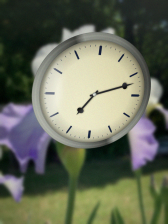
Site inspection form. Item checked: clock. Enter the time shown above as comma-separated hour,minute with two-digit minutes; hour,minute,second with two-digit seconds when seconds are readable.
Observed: 7,12
